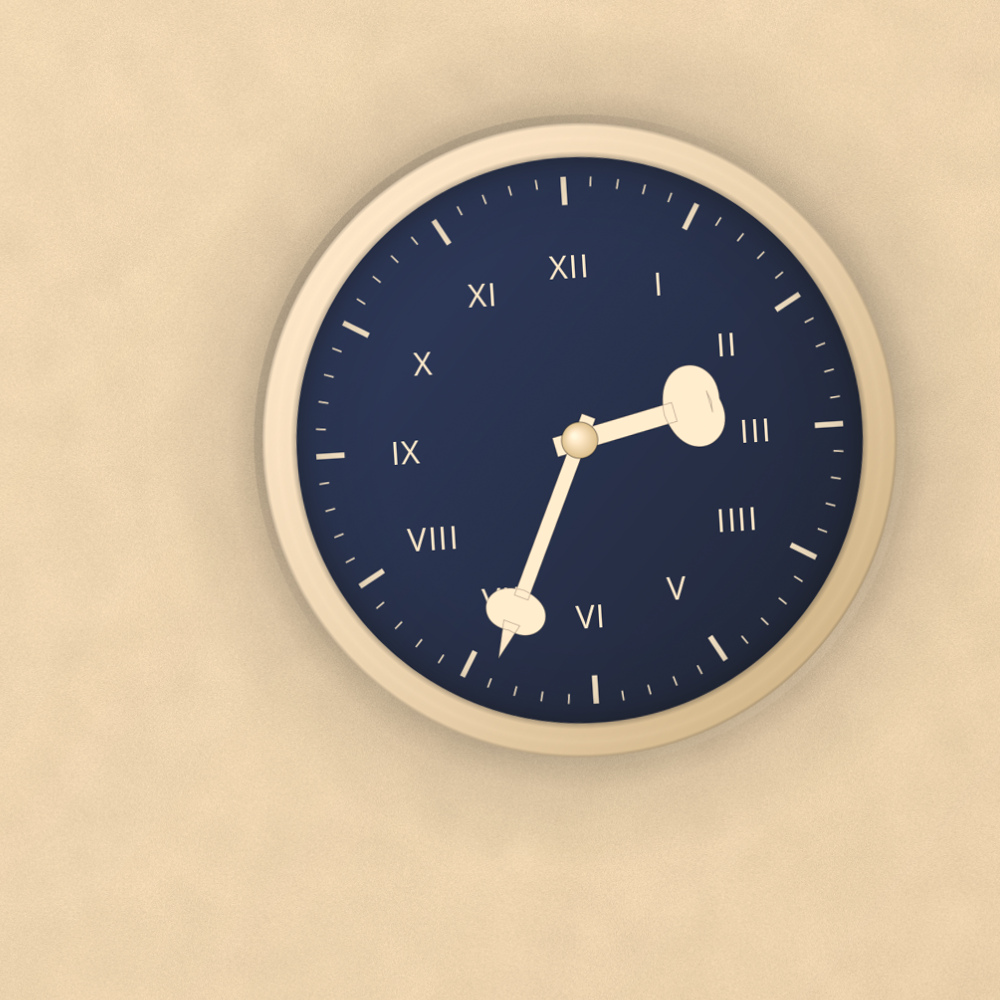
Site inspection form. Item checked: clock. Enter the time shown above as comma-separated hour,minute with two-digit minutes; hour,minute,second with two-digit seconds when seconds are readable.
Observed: 2,34
